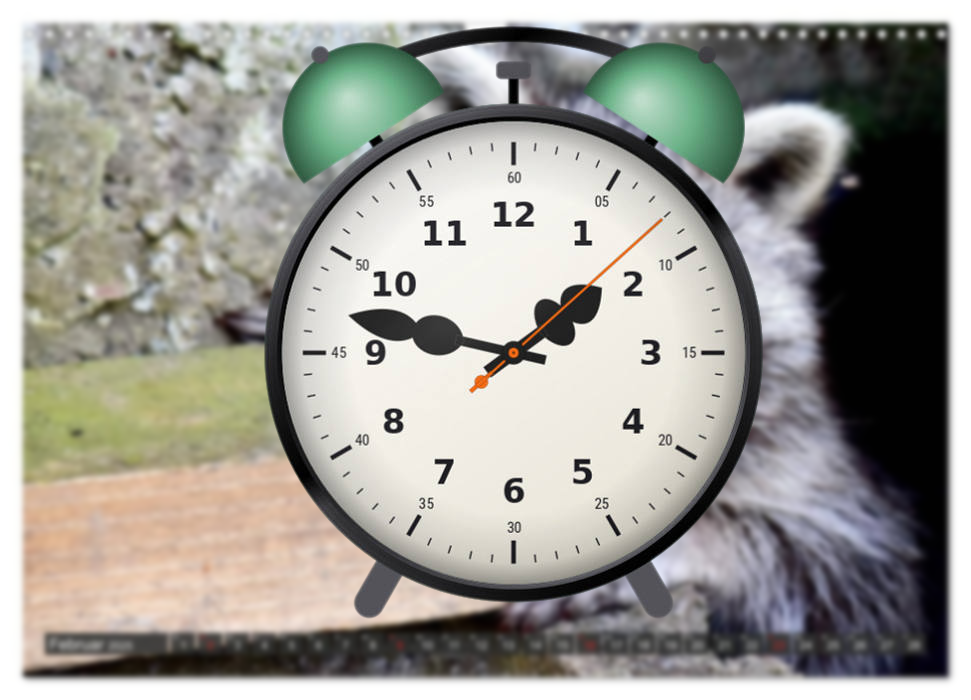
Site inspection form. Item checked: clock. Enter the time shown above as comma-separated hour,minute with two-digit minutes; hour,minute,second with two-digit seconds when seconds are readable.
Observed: 1,47,08
